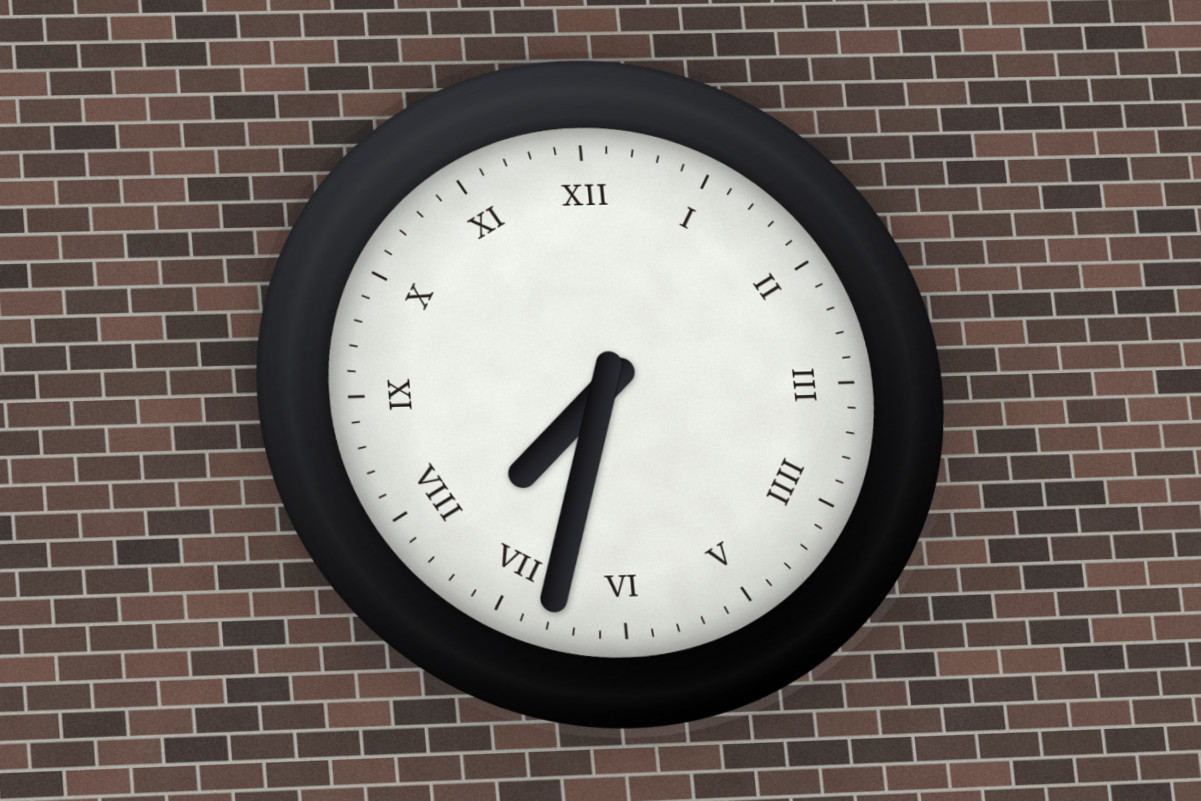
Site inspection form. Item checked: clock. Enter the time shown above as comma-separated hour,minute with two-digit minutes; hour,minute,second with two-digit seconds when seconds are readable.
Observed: 7,33
